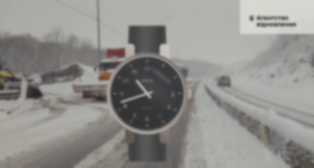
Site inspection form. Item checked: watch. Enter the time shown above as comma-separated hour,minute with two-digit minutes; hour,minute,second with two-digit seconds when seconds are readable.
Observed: 10,42
